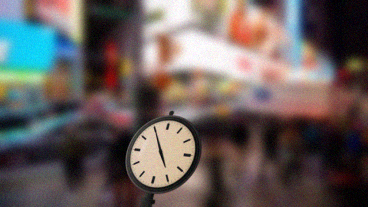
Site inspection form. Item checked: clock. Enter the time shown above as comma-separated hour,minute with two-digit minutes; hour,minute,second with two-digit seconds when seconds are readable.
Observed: 4,55
